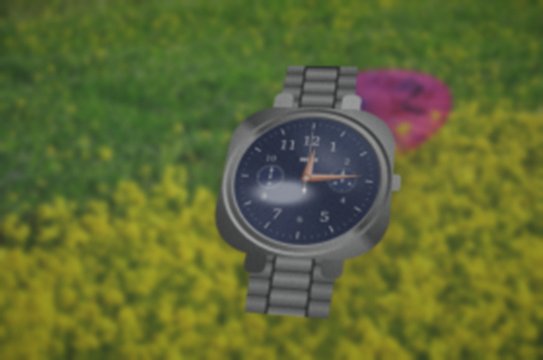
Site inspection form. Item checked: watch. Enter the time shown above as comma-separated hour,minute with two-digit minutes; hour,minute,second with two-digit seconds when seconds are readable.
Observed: 12,14
